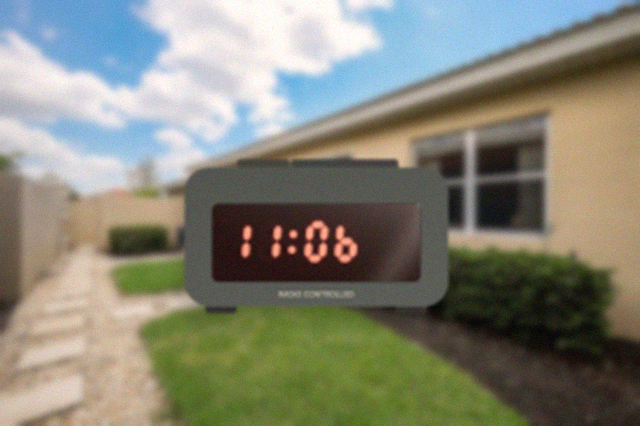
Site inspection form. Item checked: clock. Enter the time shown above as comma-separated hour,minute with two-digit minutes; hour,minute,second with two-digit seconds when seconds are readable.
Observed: 11,06
